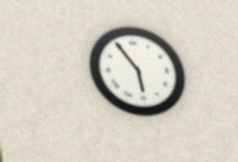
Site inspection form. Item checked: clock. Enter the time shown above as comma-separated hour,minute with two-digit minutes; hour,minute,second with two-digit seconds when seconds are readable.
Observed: 5,55
